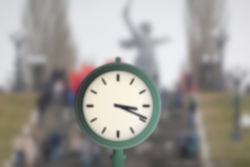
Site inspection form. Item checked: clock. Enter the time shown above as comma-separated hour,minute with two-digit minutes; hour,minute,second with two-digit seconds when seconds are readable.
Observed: 3,19
